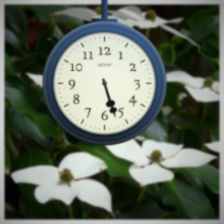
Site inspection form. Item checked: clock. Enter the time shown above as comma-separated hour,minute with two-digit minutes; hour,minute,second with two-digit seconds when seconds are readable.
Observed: 5,27
